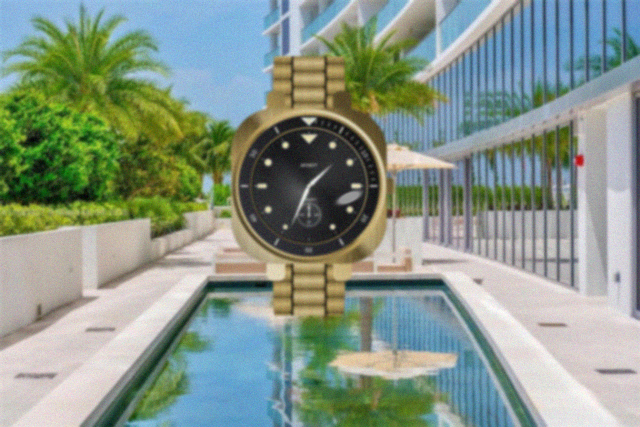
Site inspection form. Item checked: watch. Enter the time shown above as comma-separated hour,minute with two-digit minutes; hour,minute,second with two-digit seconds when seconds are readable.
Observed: 1,34
